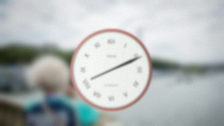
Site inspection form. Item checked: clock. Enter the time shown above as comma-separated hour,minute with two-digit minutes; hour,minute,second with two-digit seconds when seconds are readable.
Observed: 8,11
